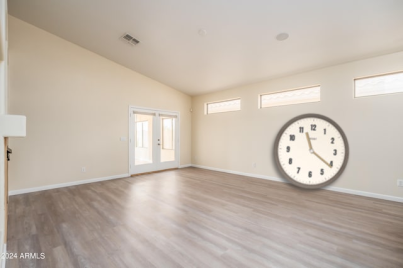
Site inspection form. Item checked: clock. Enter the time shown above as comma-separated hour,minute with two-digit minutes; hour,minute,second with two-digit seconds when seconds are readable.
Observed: 11,21
